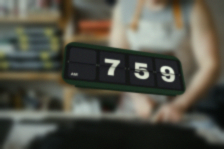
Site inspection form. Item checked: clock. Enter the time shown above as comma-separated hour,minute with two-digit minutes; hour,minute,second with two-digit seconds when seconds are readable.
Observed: 7,59
